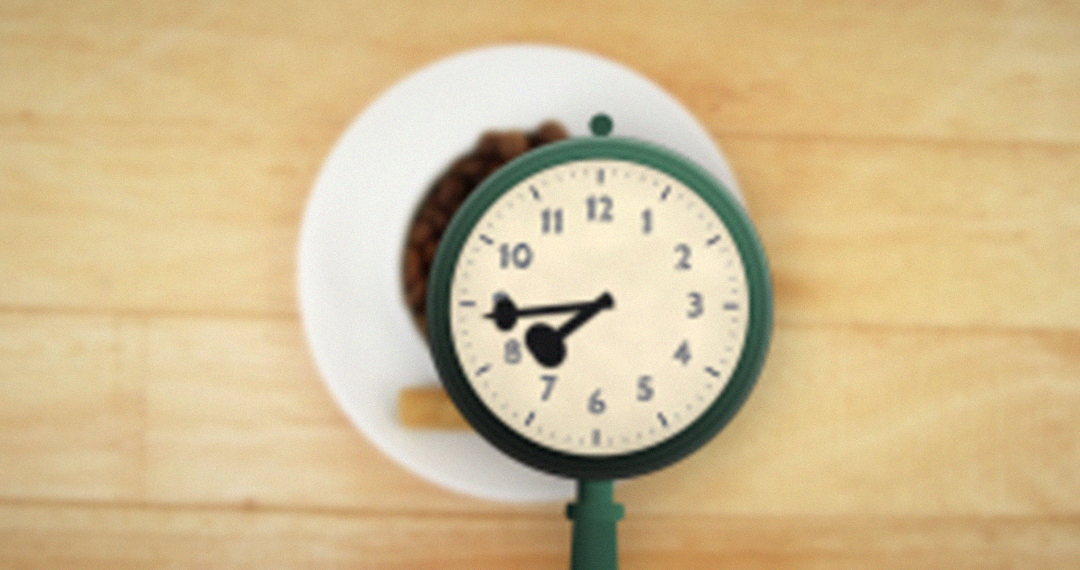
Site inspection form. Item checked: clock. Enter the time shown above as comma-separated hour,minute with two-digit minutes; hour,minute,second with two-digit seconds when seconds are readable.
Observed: 7,44
